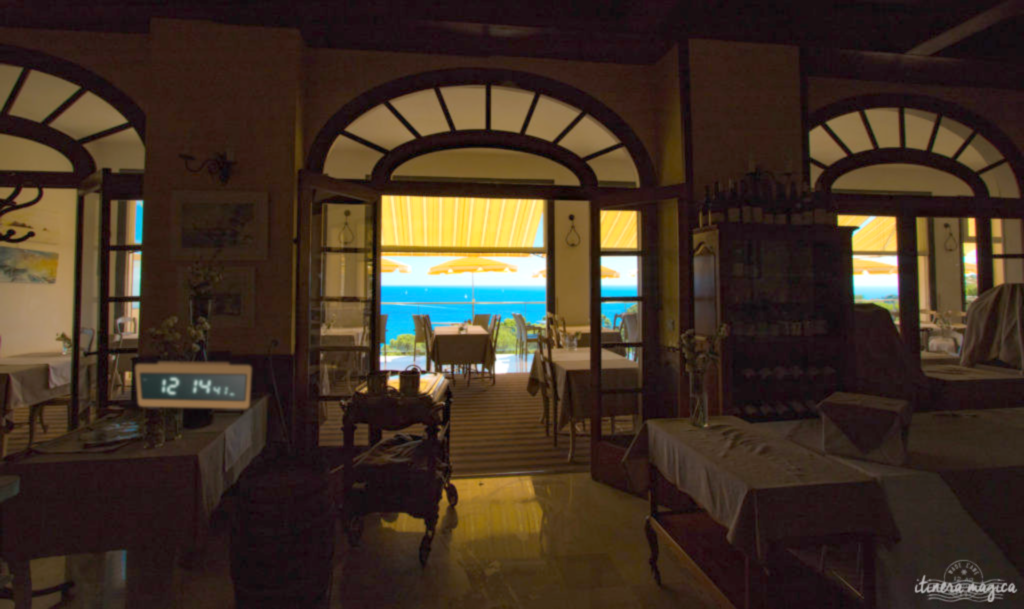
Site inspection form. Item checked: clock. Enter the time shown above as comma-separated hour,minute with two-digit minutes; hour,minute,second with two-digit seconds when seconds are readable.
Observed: 12,14
